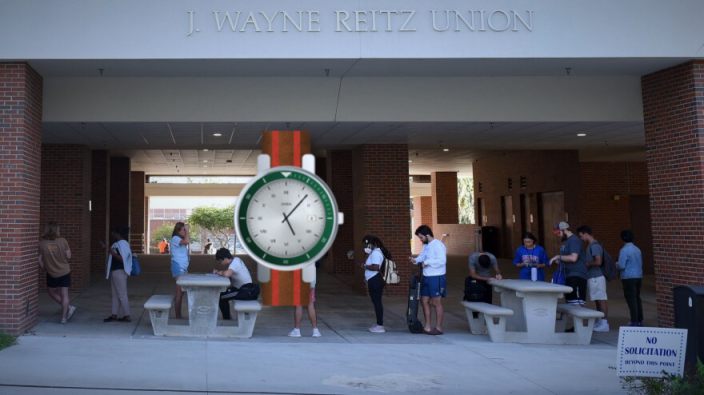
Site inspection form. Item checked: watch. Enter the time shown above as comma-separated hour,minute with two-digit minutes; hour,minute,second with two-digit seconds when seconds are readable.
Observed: 5,07
